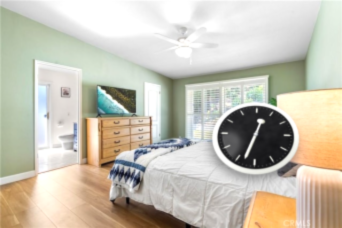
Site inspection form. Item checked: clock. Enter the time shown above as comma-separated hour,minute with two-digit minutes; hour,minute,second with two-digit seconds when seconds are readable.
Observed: 12,33
